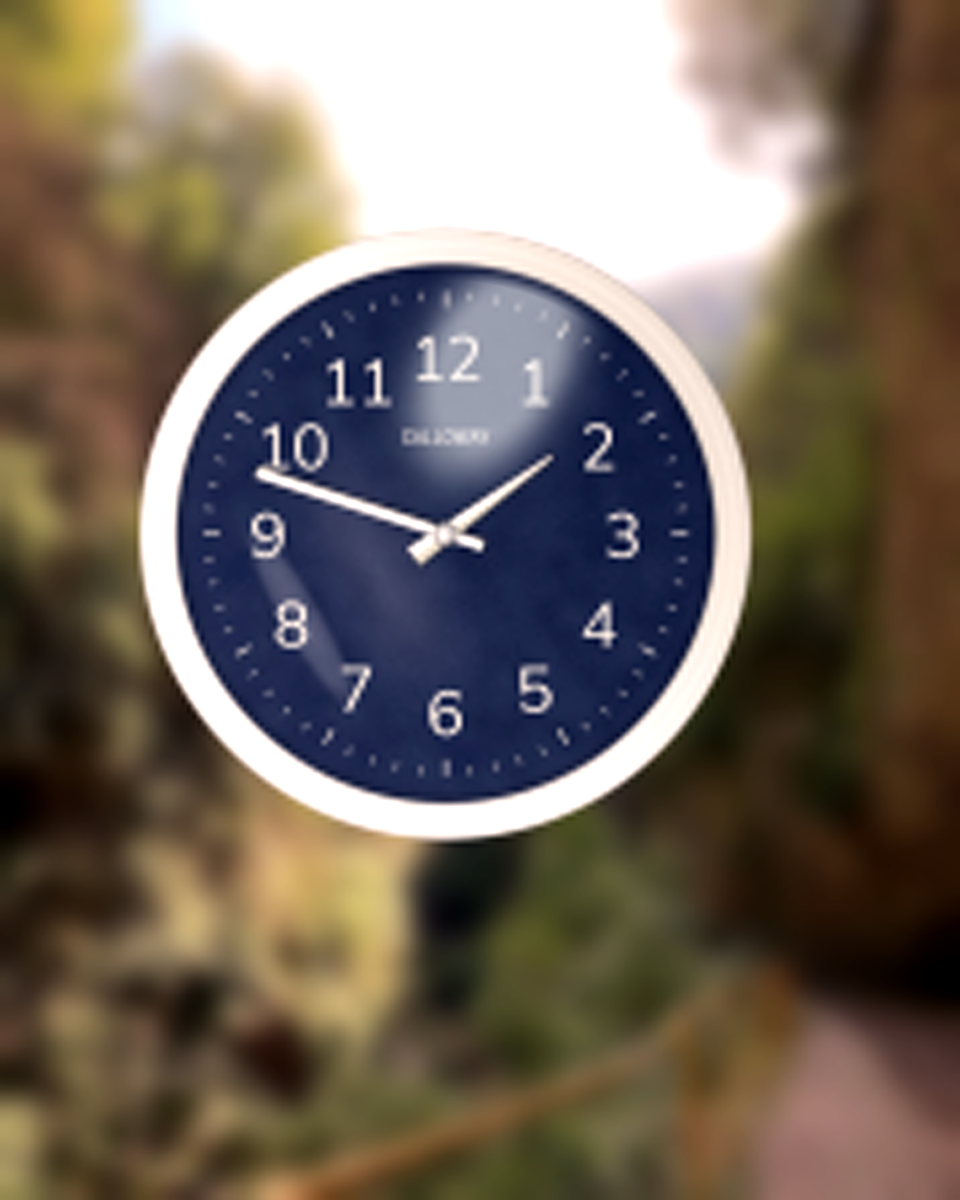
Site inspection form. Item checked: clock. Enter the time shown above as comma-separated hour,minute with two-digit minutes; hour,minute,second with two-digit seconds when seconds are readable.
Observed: 1,48
